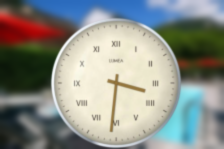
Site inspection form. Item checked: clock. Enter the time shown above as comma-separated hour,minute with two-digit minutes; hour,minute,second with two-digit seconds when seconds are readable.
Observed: 3,31
